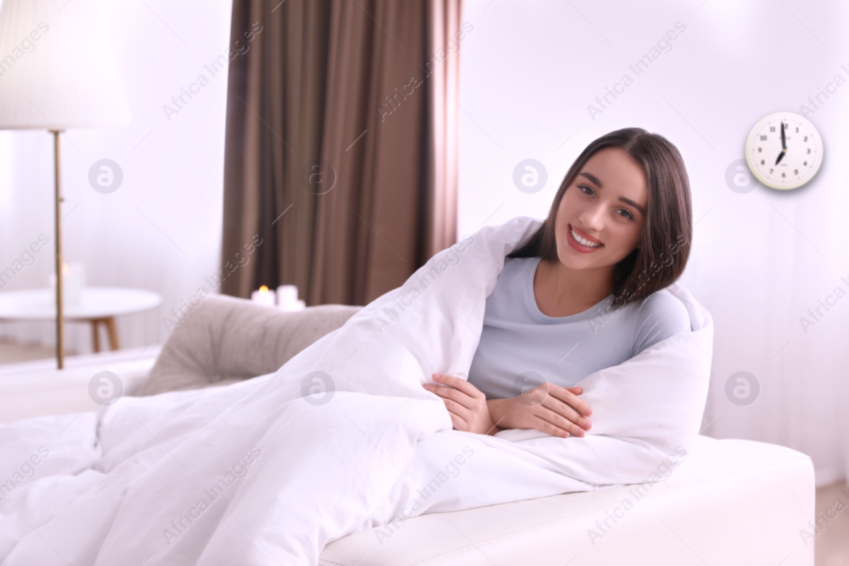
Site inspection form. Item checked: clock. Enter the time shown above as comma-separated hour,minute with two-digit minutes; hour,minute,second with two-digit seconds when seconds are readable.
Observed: 6,59
